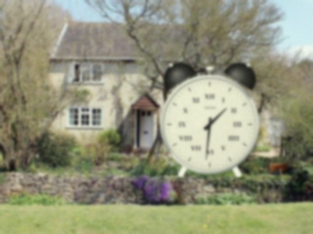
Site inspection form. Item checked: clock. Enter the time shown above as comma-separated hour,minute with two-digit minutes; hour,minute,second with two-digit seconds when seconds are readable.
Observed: 1,31
